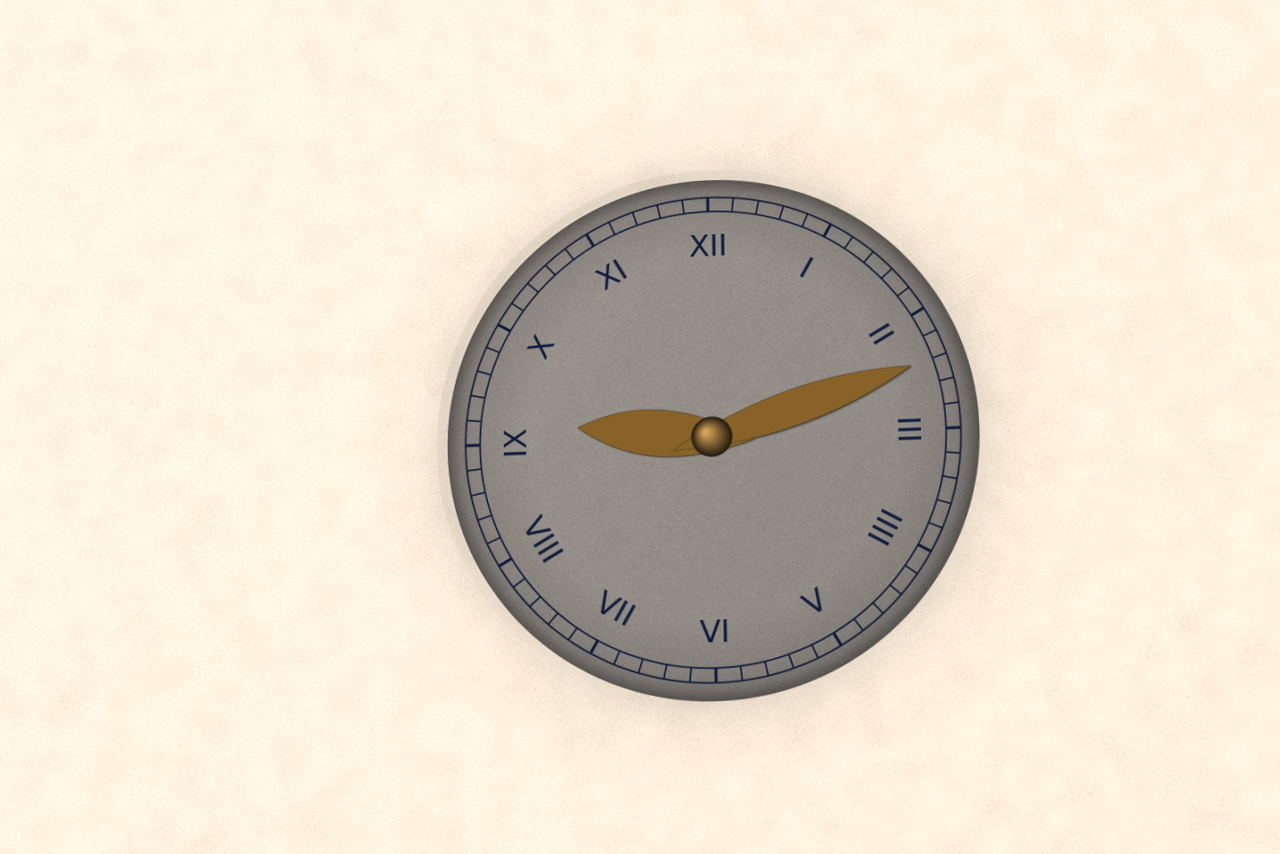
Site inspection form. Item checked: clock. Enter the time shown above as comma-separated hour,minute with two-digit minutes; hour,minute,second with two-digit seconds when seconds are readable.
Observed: 9,12
